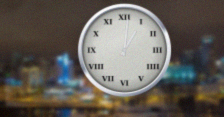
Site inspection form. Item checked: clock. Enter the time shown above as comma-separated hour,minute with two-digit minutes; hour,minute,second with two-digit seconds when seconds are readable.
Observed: 1,01
